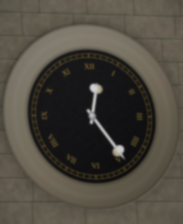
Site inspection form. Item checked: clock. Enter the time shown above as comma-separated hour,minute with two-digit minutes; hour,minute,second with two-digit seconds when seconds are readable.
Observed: 12,24
